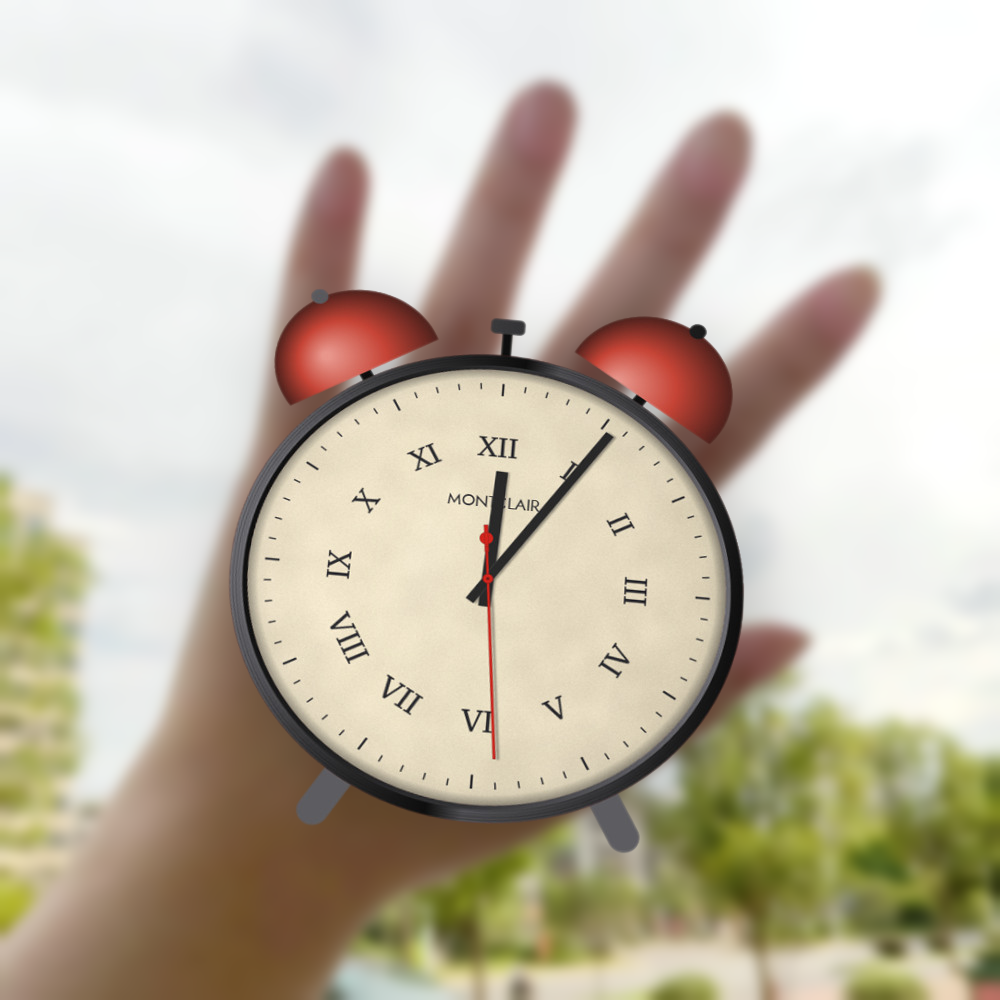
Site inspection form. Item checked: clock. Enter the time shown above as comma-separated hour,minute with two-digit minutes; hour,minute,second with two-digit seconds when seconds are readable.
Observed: 12,05,29
